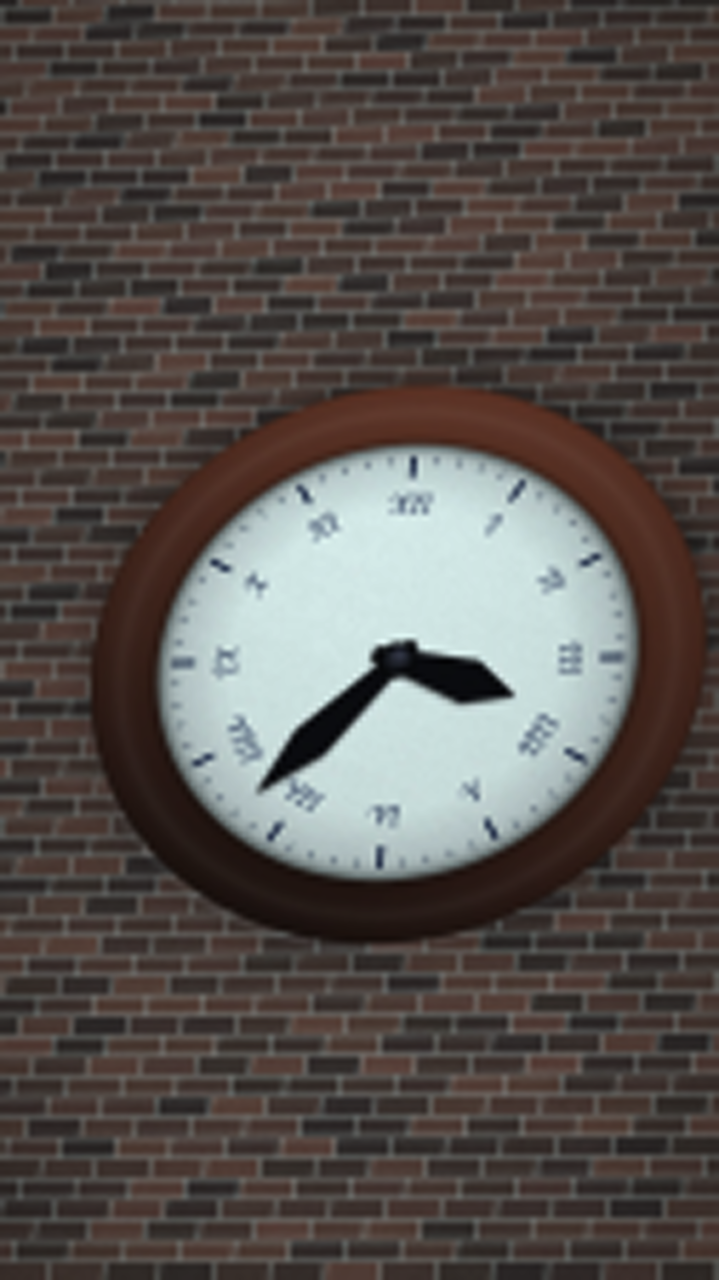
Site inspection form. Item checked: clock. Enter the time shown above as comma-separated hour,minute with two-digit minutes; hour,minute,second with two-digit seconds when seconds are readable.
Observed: 3,37
